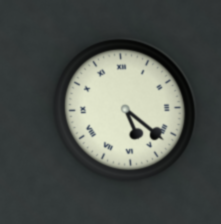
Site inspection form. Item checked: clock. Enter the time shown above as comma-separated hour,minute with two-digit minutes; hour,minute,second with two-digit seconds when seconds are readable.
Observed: 5,22
